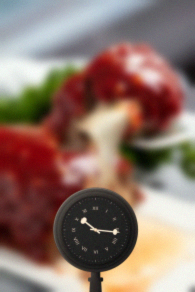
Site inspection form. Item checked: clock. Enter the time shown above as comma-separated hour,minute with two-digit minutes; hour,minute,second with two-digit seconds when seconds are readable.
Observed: 10,16
